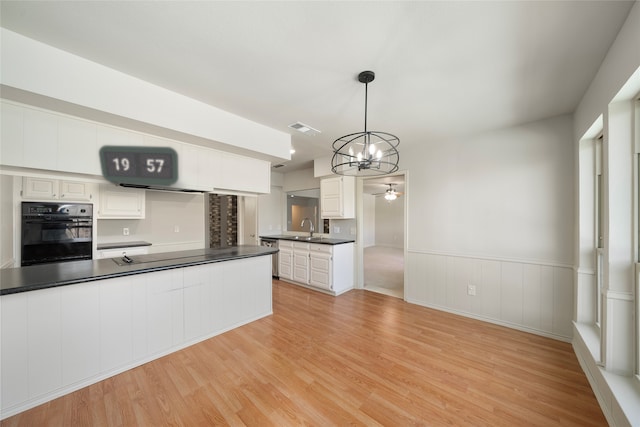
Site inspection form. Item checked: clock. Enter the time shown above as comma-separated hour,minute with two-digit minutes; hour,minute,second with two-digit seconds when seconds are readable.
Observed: 19,57
